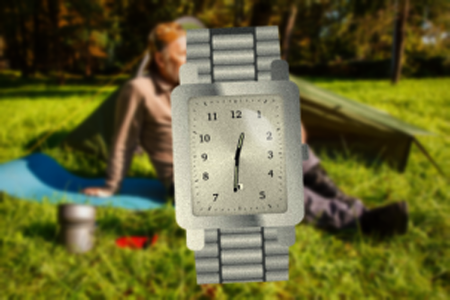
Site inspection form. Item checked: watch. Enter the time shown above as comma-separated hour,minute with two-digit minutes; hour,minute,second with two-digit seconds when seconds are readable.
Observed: 12,31
